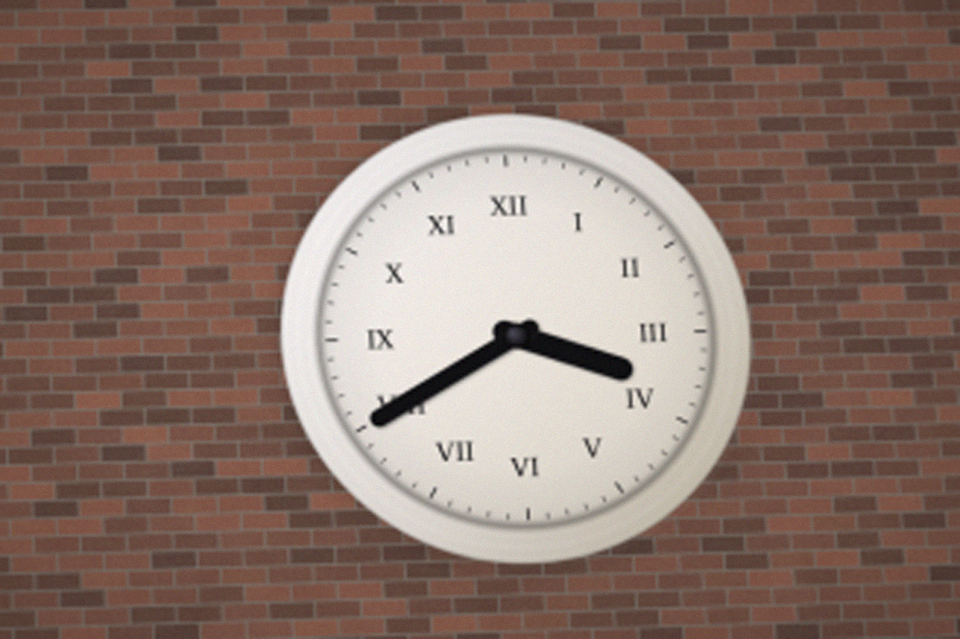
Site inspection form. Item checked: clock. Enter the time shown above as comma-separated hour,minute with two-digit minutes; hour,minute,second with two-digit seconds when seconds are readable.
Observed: 3,40
